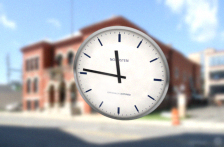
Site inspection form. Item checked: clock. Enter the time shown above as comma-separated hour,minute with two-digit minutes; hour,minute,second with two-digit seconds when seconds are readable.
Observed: 11,46
